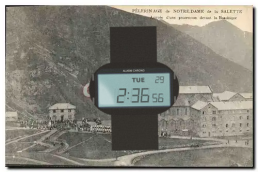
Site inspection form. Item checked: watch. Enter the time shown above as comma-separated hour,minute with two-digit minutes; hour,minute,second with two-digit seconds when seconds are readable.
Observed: 2,36,56
